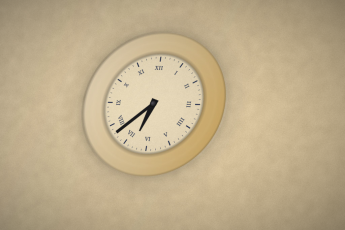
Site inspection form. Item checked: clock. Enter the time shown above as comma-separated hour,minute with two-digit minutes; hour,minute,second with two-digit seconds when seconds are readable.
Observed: 6,38
